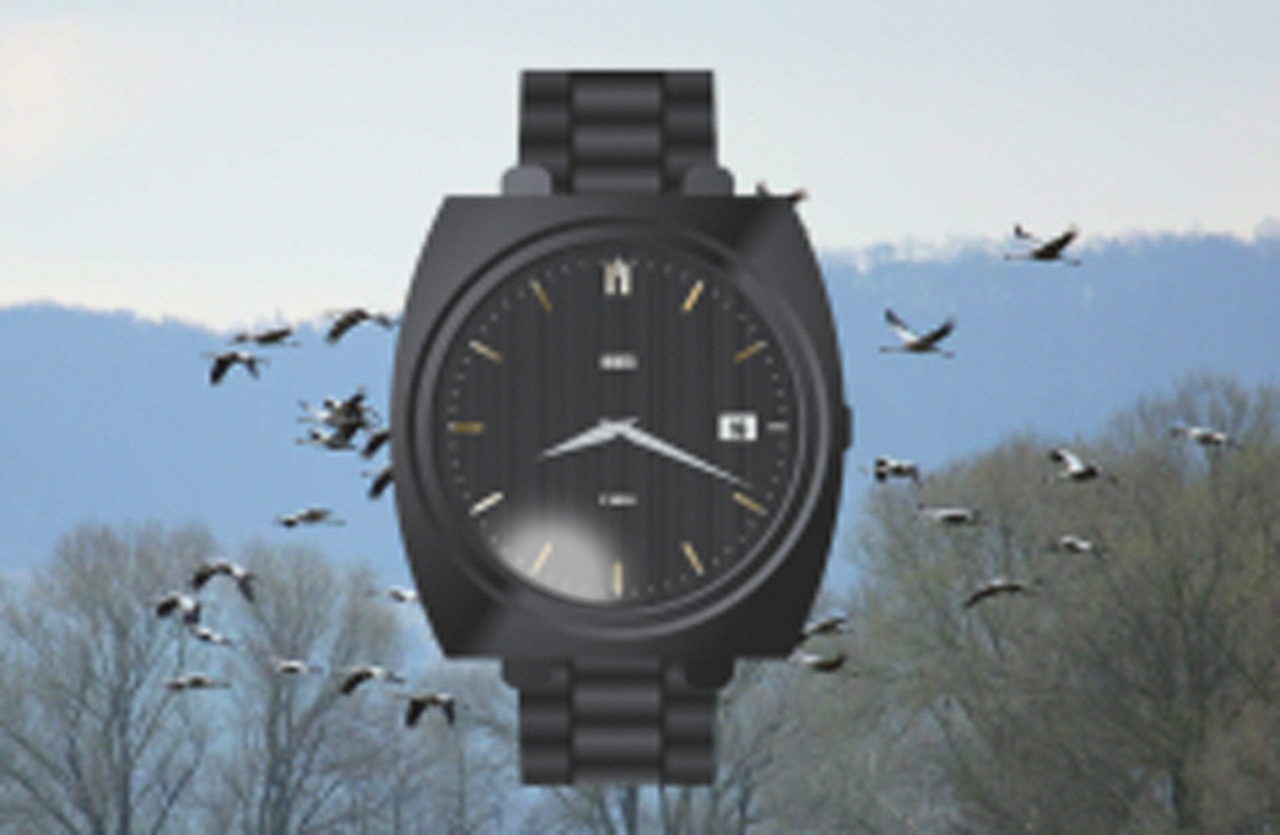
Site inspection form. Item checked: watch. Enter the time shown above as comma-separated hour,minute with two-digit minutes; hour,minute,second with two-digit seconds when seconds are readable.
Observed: 8,19
